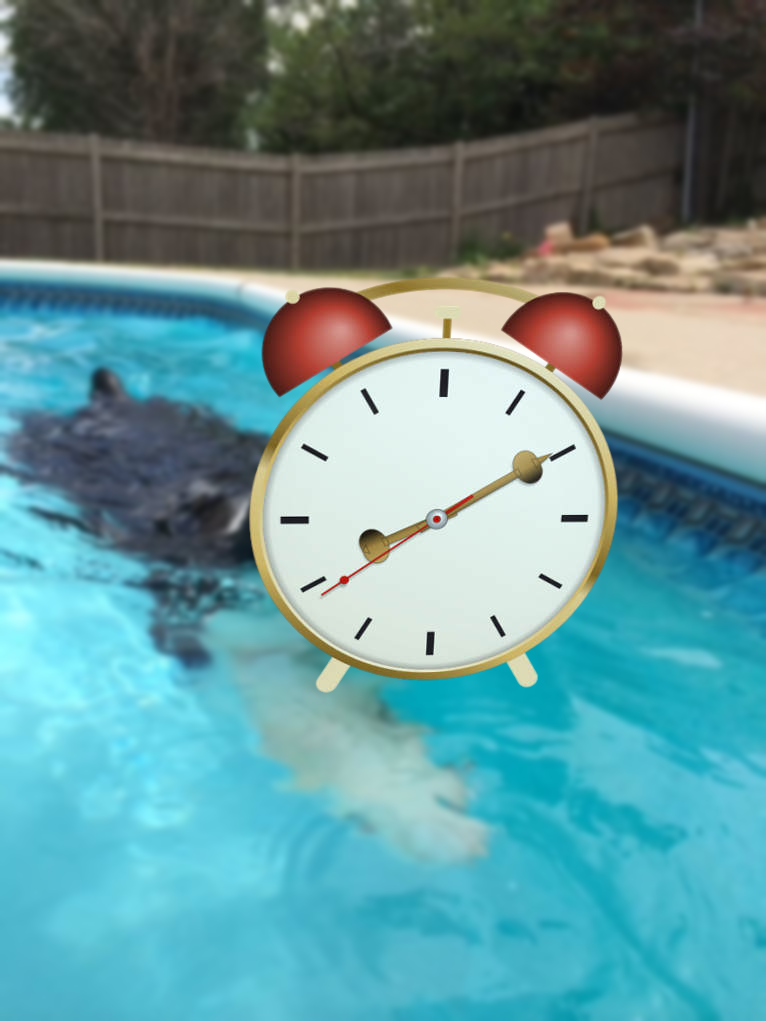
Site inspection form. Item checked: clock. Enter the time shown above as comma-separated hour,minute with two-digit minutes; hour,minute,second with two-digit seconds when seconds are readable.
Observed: 8,09,39
